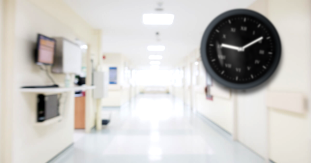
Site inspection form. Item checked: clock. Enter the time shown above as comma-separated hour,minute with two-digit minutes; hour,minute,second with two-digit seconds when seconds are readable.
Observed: 9,09
